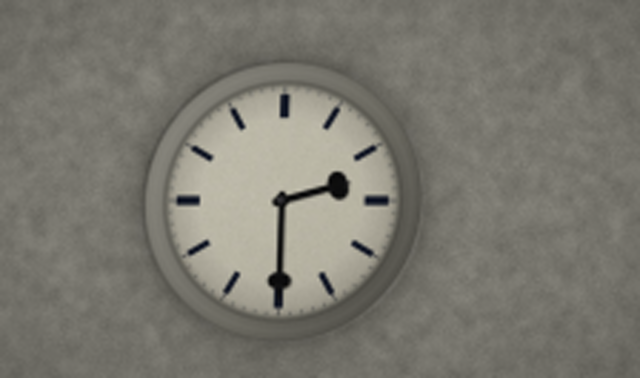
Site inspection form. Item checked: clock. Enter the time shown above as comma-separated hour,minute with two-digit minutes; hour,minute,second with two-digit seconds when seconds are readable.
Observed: 2,30
